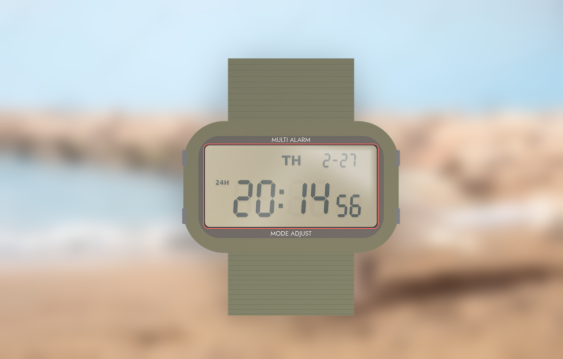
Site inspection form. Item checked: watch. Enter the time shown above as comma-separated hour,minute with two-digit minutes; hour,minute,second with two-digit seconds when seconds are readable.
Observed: 20,14,56
